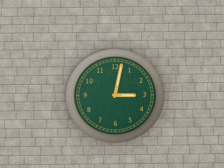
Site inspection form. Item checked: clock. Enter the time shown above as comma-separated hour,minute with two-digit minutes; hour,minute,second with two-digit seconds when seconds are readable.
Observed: 3,02
